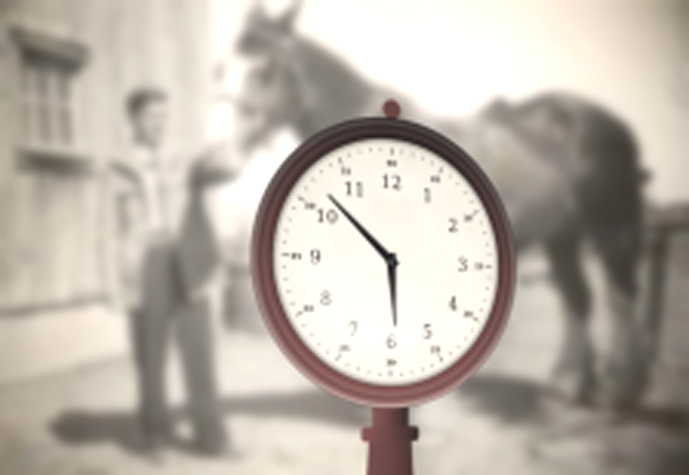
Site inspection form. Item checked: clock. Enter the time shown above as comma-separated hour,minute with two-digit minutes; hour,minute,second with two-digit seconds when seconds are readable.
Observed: 5,52
